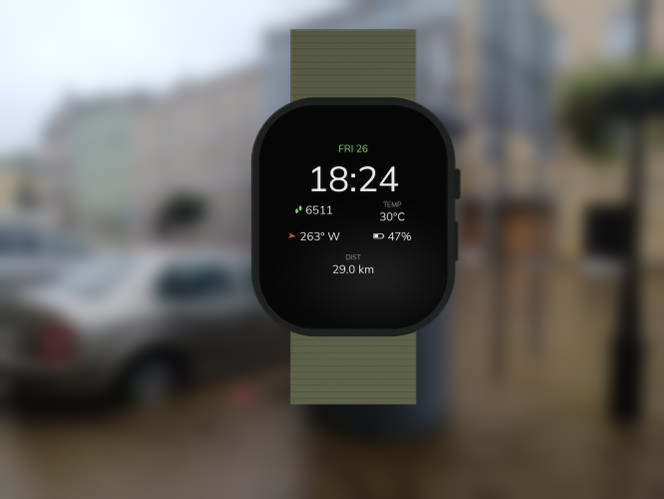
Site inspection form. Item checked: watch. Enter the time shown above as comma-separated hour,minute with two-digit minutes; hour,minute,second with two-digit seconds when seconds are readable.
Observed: 18,24
